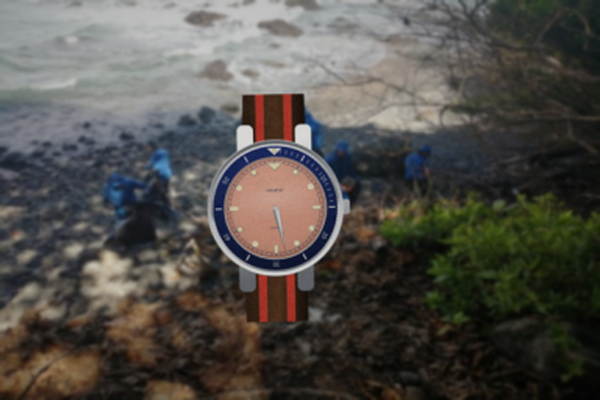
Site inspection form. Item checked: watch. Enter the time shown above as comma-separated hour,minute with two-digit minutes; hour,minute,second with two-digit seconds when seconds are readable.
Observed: 5,28
